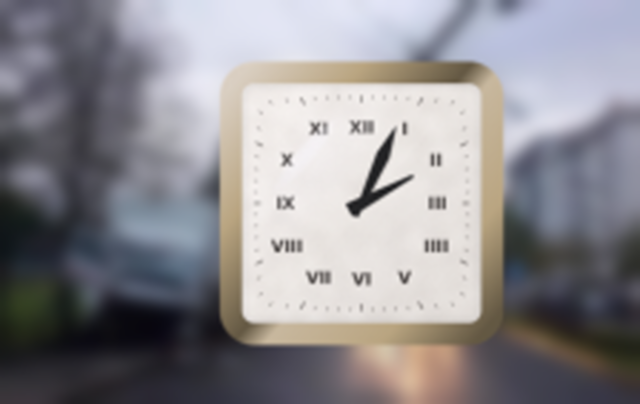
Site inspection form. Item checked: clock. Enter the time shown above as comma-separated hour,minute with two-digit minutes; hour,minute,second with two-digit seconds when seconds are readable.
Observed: 2,04
